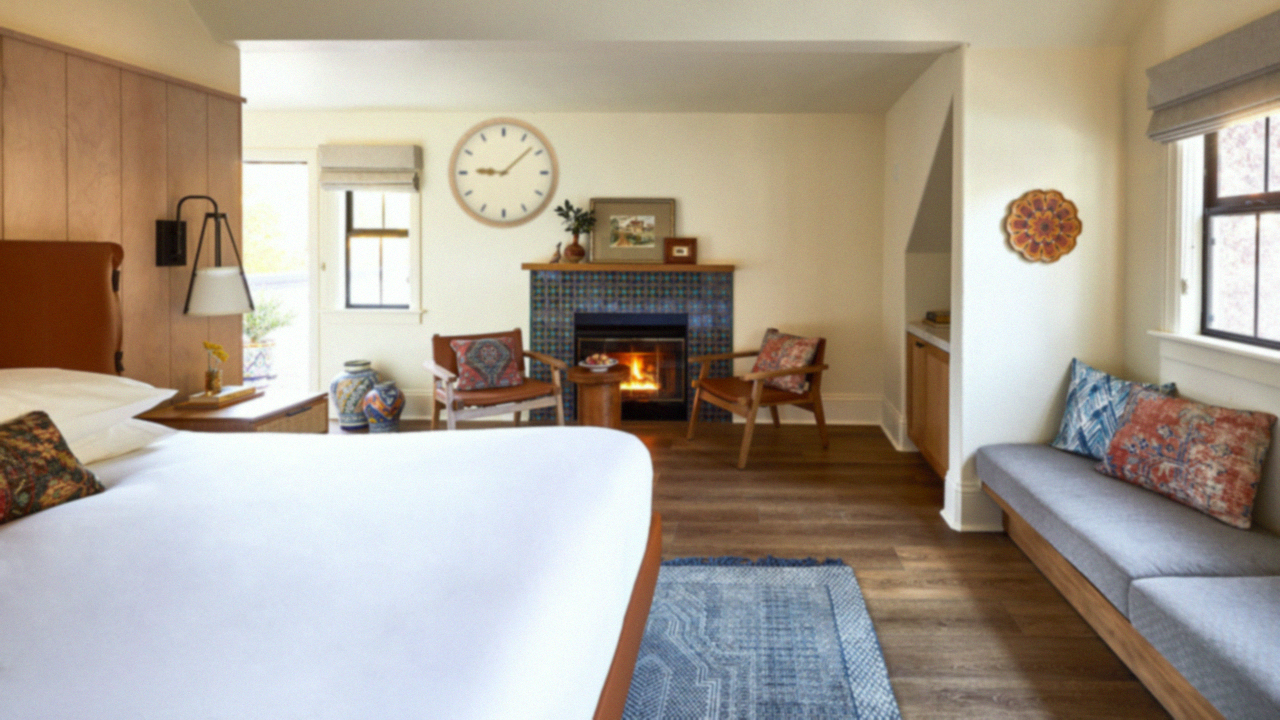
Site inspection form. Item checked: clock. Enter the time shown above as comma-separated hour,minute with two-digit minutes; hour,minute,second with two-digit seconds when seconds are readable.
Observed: 9,08
